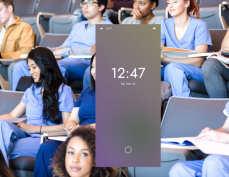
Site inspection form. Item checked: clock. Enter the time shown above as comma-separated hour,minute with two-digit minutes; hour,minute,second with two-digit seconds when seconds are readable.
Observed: 12,47
